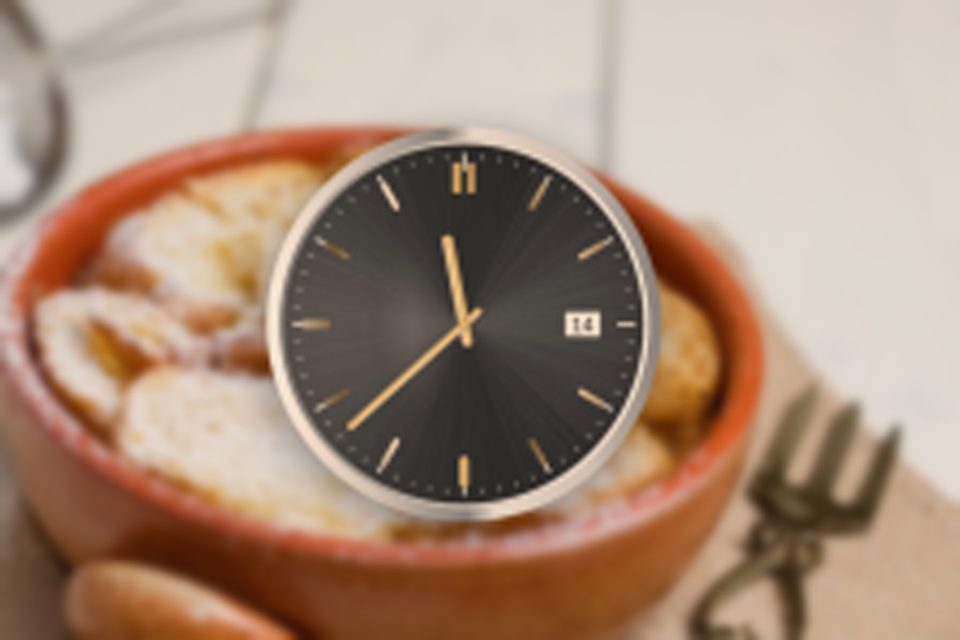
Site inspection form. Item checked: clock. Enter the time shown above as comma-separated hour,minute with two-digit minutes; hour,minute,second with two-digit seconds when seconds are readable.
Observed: 11,38
